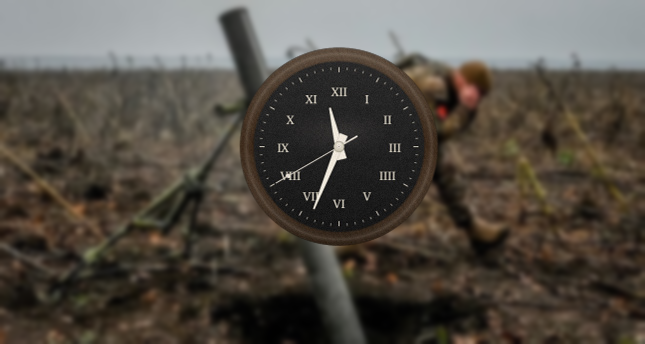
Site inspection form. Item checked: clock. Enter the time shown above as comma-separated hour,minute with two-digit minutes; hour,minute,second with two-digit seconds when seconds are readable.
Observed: 11,33,40
